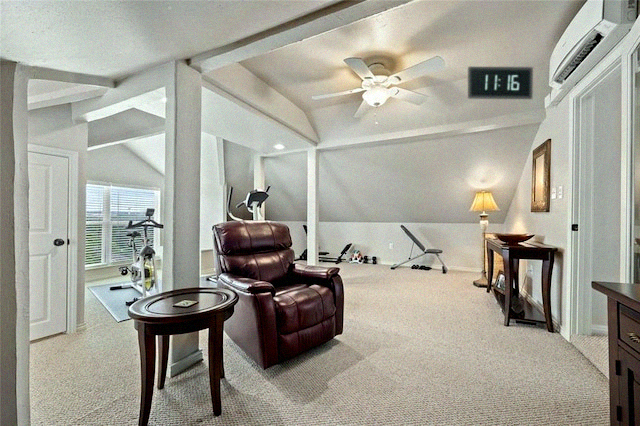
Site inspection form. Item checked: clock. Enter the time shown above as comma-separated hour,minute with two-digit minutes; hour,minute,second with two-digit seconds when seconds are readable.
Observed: 11,16
